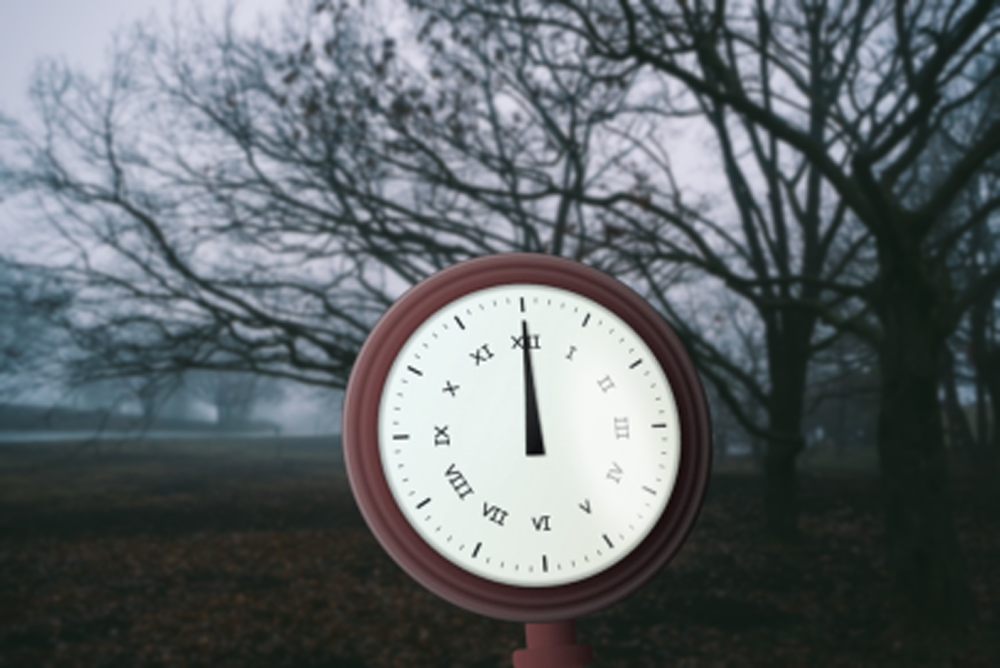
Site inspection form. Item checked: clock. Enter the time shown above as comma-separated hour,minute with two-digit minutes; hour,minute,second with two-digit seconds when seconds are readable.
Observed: 12,00
